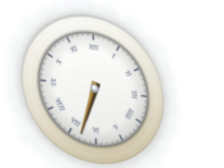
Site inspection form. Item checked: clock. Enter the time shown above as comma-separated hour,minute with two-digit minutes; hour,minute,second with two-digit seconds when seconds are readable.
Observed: 6,33
